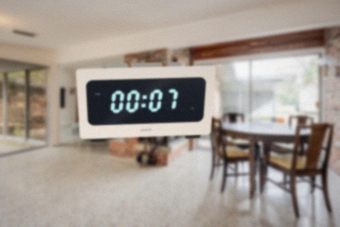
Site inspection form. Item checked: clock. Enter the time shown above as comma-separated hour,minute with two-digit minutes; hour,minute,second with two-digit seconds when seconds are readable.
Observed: 0,07
